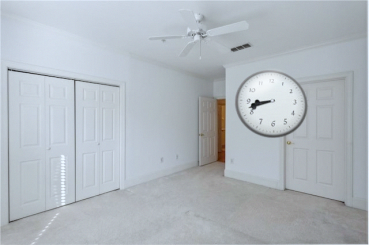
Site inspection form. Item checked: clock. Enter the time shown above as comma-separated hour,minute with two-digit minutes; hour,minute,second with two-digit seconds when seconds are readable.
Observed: 8,42
